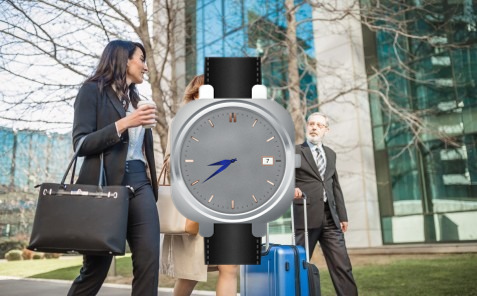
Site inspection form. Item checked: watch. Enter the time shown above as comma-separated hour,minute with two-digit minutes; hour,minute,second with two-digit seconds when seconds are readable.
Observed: 8,39
